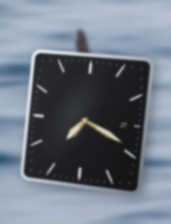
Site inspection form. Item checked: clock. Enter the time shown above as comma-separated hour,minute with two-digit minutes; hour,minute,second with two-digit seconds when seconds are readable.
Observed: 7,19
